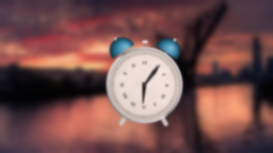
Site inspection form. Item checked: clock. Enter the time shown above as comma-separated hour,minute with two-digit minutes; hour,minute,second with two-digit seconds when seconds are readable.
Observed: 6,06
